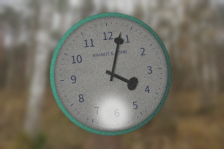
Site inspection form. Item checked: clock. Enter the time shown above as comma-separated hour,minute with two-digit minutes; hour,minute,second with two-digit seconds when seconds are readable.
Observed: 4,03
